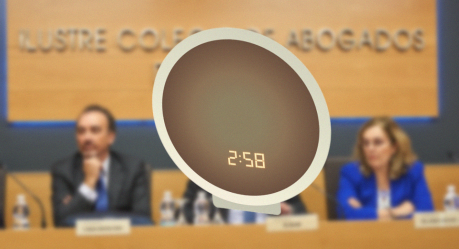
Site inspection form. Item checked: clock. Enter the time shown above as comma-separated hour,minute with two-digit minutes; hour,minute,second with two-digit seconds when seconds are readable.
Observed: 2,58
